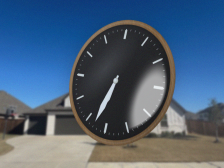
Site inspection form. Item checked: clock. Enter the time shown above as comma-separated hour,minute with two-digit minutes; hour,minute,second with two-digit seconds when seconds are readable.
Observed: 6,33
